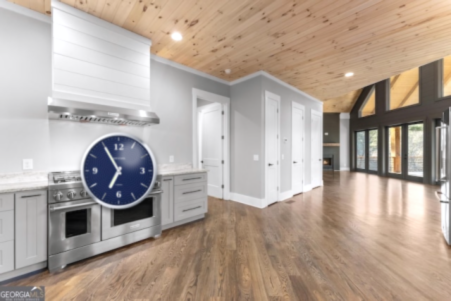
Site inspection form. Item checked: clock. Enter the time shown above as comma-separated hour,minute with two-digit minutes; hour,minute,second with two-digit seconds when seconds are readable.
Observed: 6,55
